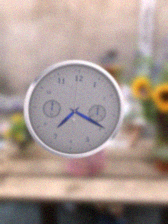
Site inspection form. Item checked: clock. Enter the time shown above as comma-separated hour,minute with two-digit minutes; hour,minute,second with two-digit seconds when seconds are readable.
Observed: 7,19
